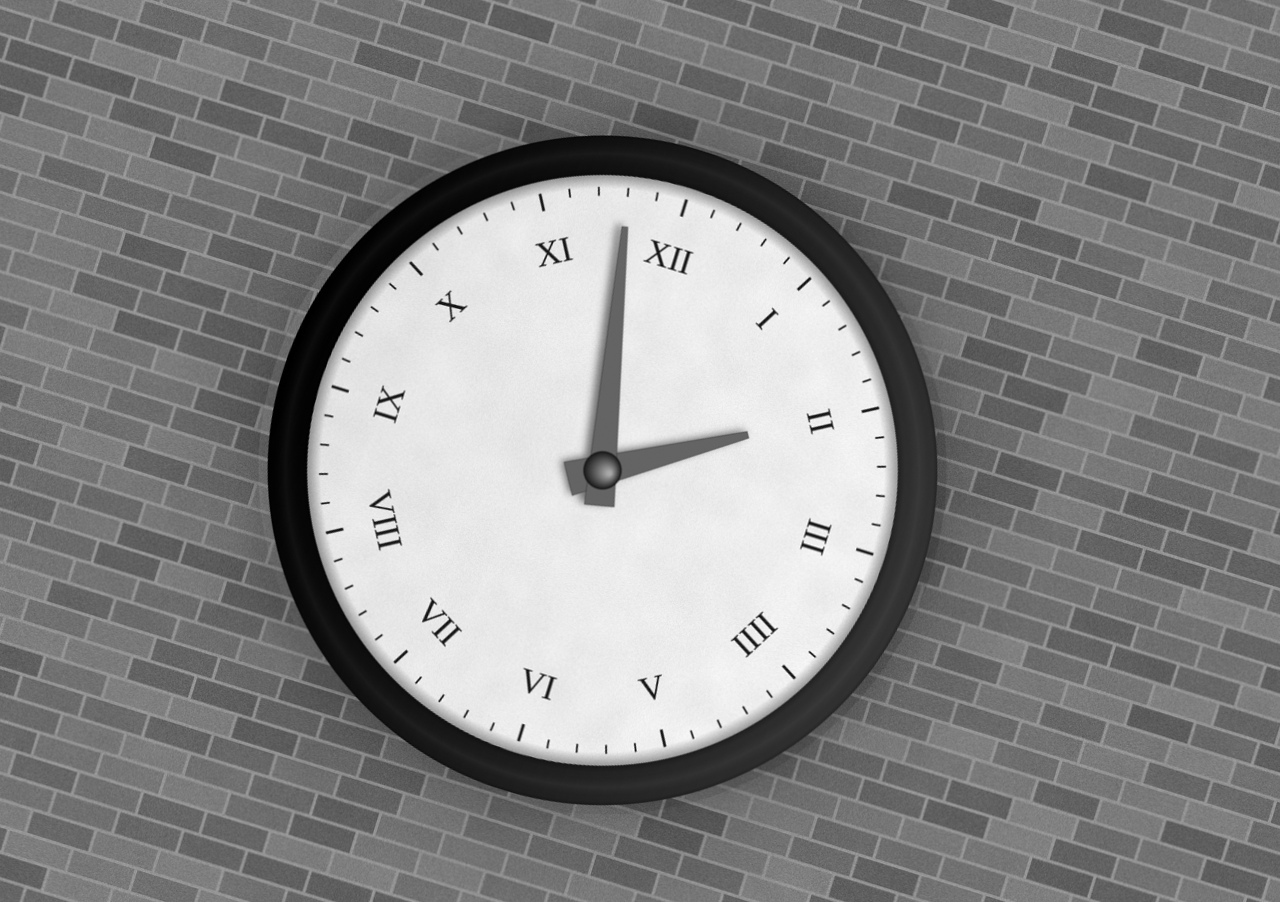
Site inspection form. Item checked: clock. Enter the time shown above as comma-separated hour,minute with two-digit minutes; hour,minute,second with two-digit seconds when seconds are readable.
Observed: 1,58
